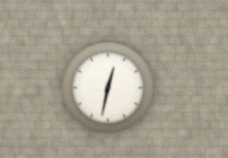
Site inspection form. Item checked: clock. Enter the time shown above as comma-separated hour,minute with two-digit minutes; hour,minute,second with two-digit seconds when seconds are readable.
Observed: 12,32
